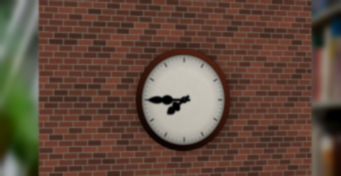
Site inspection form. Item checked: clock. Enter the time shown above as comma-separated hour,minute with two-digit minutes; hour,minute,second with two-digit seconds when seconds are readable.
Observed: 7,45
